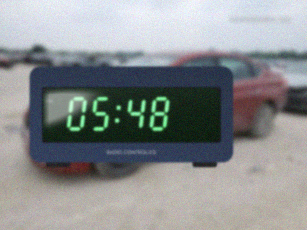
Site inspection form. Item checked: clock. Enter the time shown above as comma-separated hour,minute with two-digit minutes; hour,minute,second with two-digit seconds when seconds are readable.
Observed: 5,48
